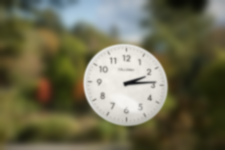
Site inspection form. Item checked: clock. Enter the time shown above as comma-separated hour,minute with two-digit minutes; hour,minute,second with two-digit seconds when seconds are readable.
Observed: 2,14
